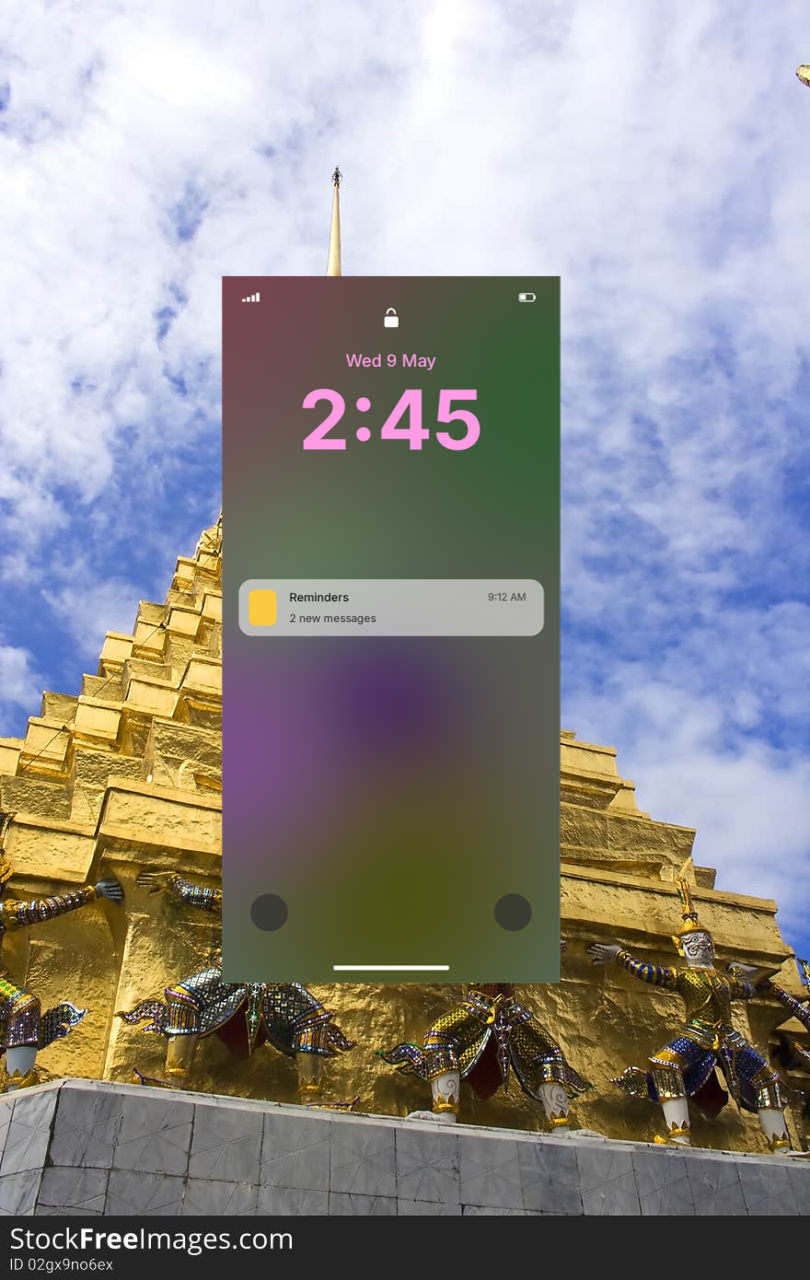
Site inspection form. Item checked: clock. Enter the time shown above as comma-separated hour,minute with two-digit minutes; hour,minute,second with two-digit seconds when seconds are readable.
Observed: 2,45
